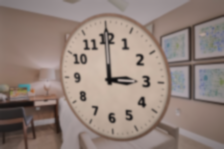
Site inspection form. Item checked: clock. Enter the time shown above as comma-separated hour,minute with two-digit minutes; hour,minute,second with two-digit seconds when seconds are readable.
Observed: 3,00
